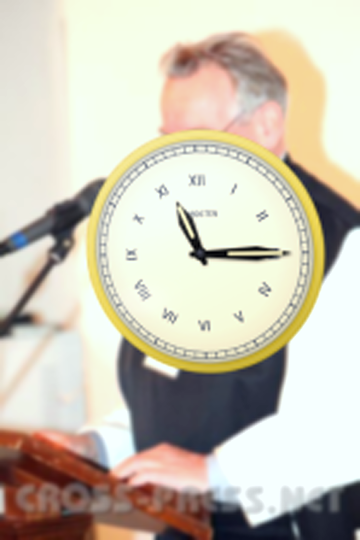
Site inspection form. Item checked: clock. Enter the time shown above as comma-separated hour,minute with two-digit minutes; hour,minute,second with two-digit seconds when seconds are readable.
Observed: 11,15
